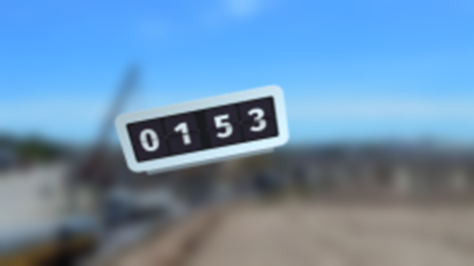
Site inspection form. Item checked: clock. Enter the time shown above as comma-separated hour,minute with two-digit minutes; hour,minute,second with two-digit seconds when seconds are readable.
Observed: 1,53
